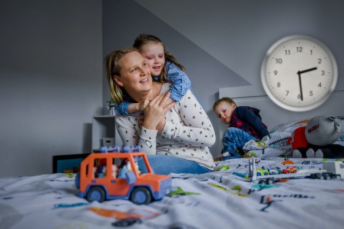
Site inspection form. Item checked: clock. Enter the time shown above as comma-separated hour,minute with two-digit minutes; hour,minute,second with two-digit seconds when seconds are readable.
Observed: 2,29
